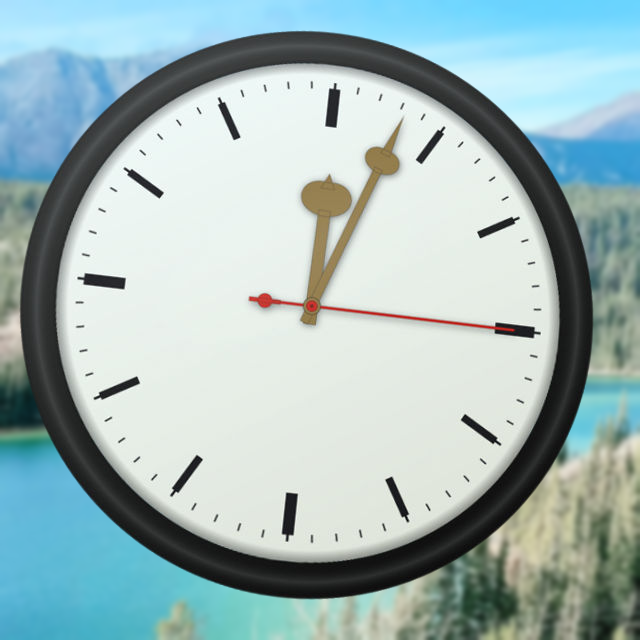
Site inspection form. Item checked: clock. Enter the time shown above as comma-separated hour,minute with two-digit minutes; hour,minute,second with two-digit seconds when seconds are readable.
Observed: 12,03,15
